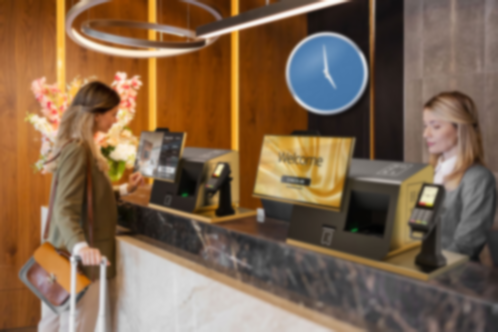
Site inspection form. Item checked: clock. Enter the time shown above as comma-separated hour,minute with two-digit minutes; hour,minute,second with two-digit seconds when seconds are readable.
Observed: 4,59
